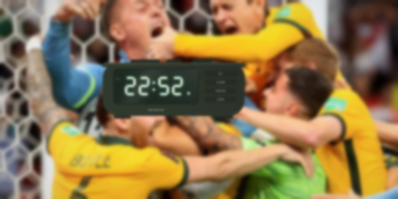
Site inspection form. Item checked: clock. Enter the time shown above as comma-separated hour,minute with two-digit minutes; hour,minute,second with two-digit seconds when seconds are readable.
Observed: 22,52
